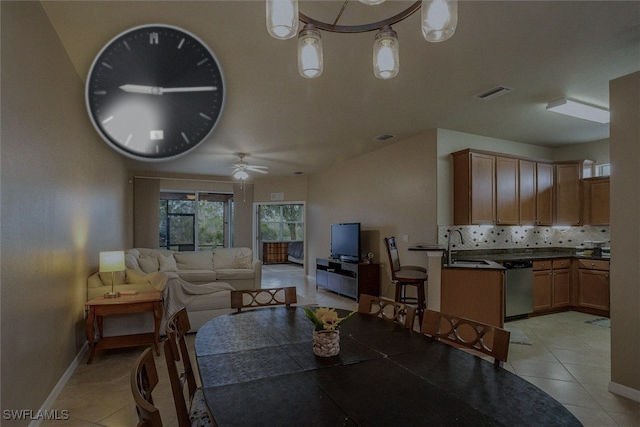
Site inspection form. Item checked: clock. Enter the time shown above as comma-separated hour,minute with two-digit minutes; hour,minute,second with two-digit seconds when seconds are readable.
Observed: 9,15
